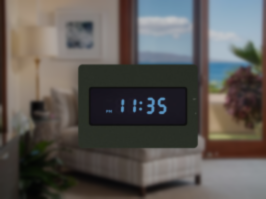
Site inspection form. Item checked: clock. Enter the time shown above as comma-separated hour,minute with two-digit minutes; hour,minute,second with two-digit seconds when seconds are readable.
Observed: 11,35
